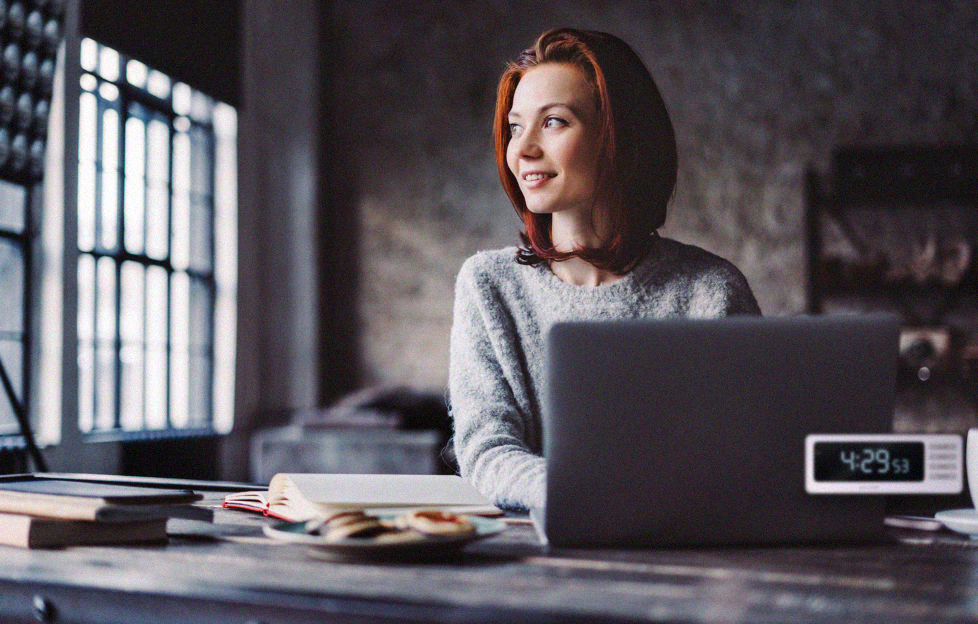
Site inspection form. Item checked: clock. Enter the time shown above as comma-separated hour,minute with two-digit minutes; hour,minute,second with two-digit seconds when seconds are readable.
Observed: 4,29,53
